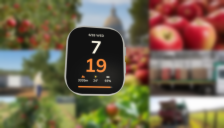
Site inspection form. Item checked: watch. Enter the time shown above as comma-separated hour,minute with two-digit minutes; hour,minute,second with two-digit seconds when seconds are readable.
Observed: 7,19
